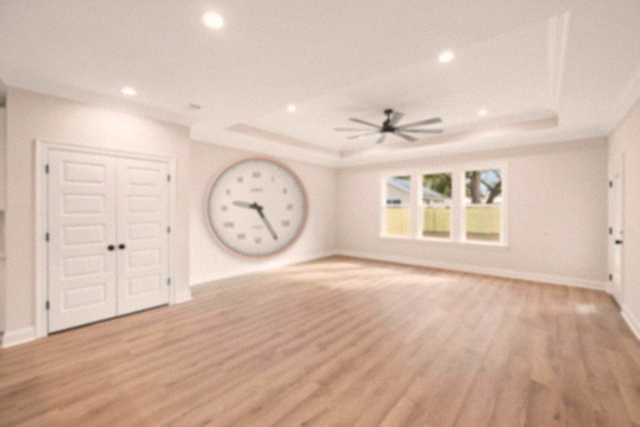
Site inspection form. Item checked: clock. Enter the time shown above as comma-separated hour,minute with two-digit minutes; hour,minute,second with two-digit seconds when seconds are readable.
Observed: 9,25
